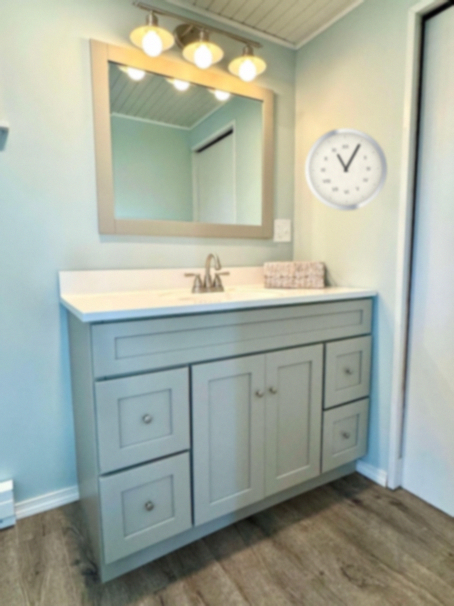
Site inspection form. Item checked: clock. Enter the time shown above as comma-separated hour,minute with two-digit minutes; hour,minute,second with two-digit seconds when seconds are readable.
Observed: 11,05
